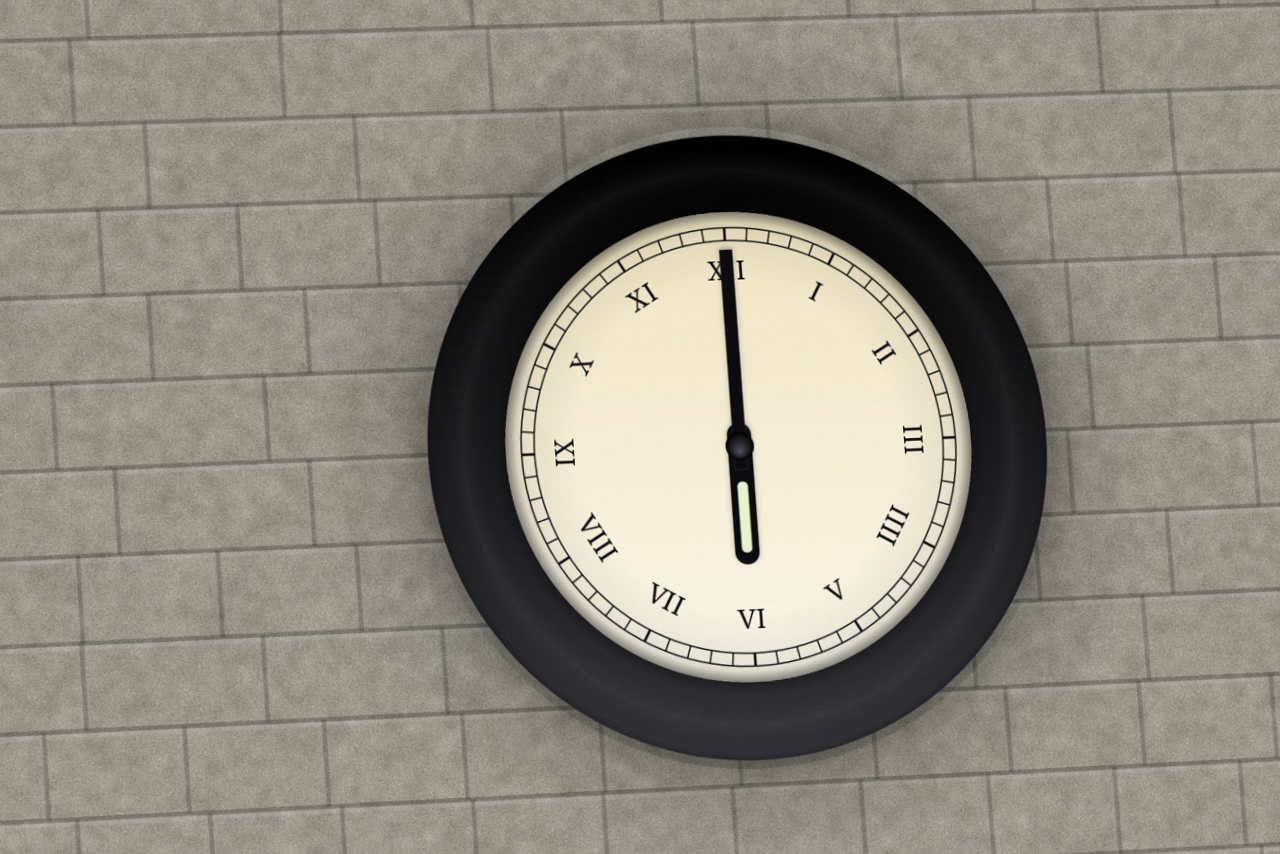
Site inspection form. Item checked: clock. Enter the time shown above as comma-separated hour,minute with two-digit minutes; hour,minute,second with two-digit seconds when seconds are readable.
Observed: 6,00
